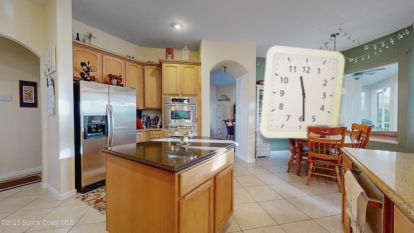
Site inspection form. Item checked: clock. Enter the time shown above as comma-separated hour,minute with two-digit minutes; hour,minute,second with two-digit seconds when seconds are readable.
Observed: 11,29
